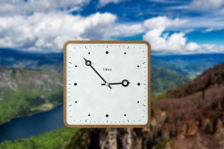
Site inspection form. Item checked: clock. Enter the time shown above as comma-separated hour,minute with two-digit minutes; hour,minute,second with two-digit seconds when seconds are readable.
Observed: 2,53
